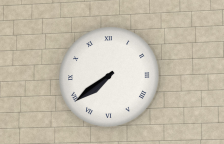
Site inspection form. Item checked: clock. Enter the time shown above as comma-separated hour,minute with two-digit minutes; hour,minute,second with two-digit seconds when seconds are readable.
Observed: 7,39
